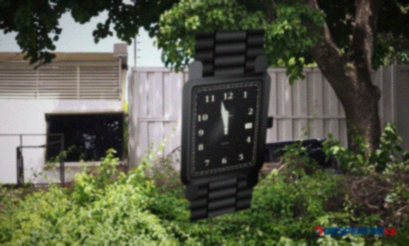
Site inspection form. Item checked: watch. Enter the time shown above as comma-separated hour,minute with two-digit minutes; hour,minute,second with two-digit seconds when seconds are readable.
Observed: 11,58
